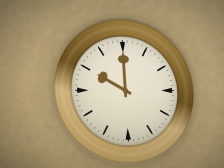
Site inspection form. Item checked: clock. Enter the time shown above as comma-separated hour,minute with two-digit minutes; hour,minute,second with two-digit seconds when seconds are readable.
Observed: 10,00
